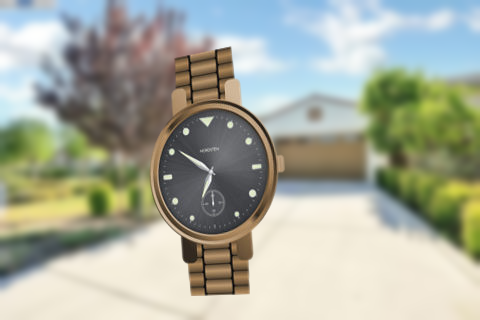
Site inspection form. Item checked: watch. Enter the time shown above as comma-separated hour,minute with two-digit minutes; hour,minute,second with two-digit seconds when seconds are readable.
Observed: 6,51
